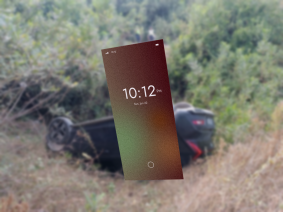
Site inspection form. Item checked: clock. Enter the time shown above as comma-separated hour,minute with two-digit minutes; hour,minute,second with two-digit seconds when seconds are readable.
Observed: 10,12
